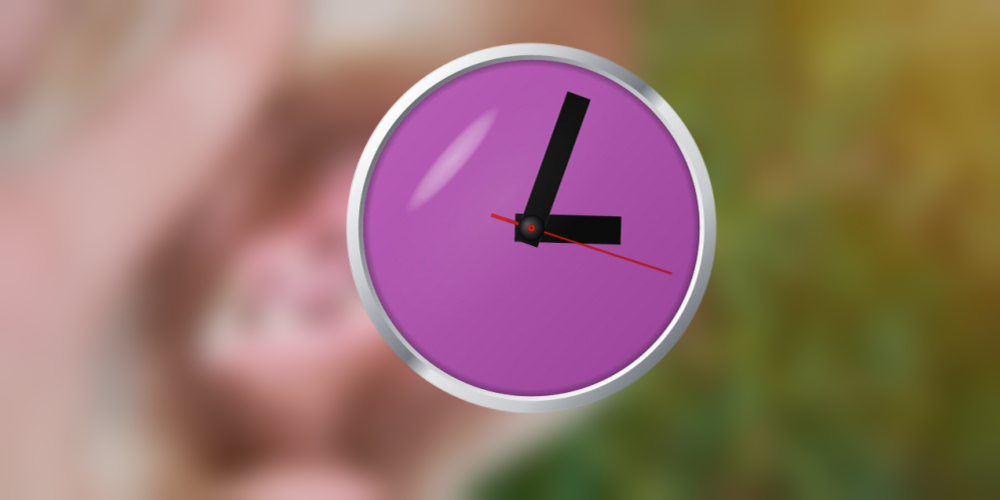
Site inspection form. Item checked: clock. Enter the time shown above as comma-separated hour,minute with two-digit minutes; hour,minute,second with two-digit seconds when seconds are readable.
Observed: 3,03,18
